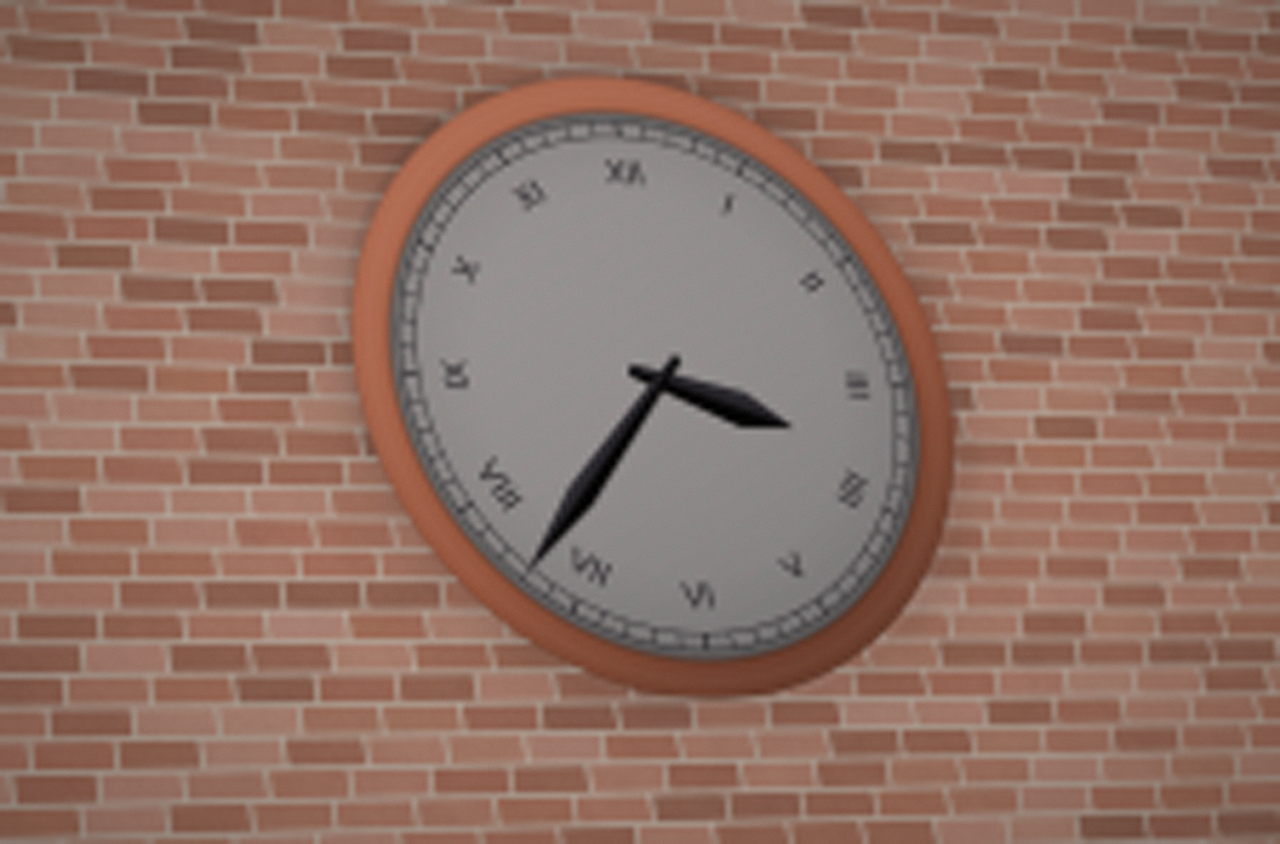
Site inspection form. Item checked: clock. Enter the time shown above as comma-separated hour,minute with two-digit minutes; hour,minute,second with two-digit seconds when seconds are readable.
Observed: 3,37
